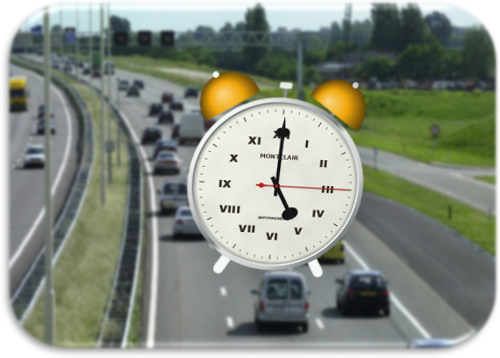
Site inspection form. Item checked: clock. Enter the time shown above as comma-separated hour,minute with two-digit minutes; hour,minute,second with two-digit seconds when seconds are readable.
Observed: 5,00,15
